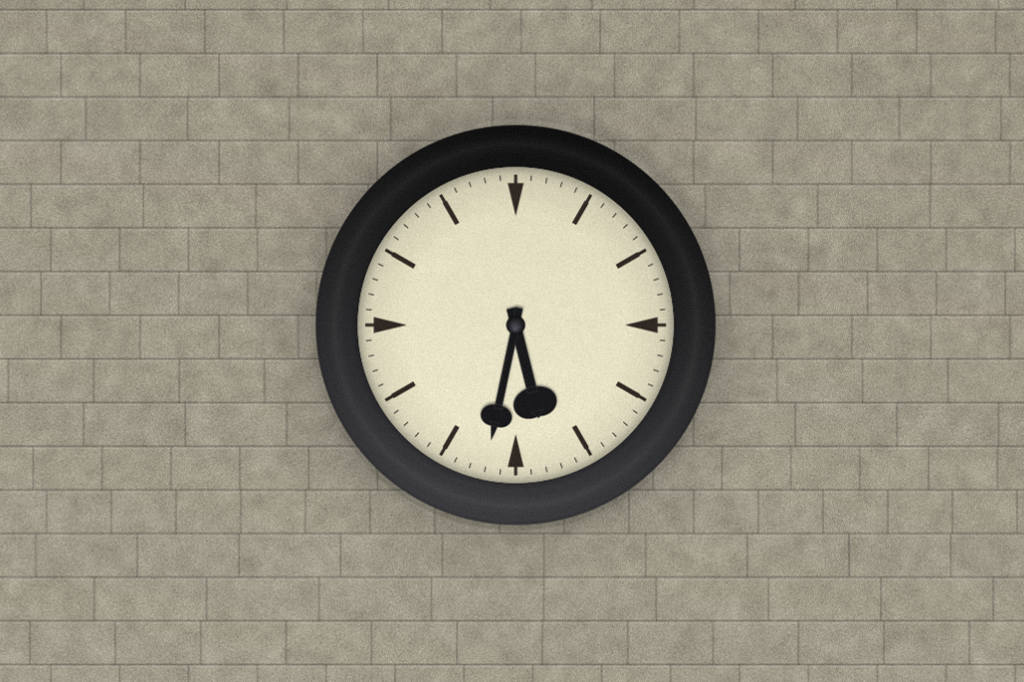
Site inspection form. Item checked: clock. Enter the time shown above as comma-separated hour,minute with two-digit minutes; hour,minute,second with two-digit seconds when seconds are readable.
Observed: 5,32
